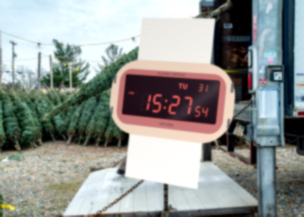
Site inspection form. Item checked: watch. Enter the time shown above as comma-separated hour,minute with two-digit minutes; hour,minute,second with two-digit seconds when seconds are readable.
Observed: 15,27
